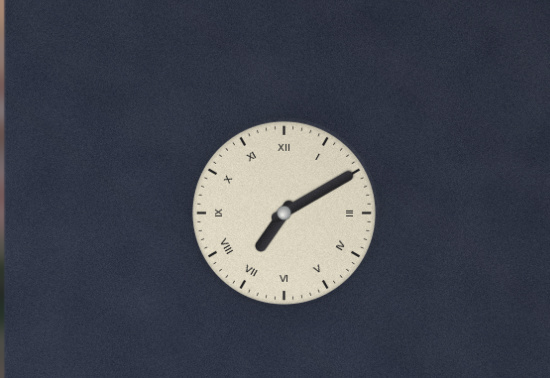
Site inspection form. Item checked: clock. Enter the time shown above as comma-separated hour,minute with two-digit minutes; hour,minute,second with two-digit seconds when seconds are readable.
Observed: 7,10
